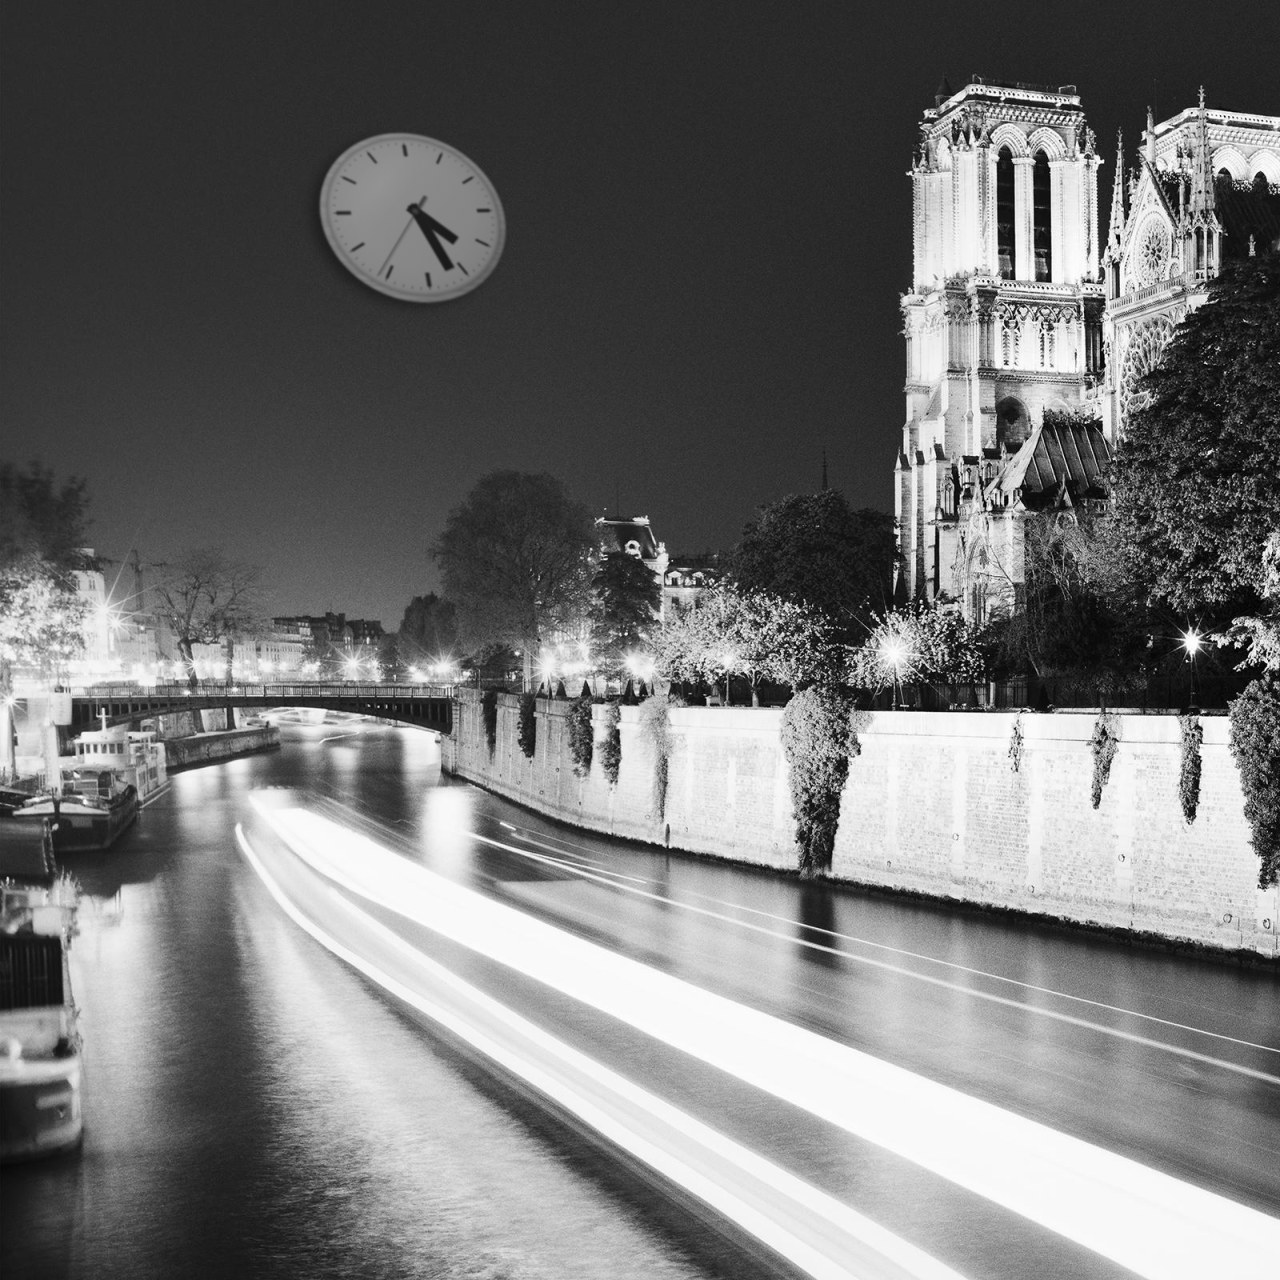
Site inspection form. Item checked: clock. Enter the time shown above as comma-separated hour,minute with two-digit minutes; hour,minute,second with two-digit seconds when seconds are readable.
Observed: 4,26,36
